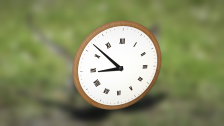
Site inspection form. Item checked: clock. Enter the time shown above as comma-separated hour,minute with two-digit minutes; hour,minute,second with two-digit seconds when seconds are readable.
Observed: 8,52
